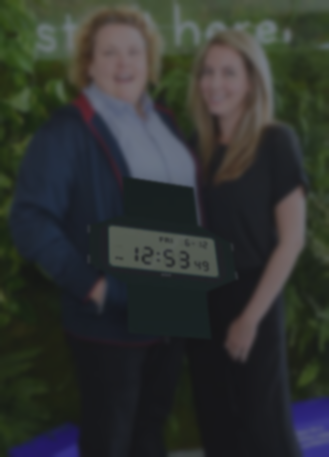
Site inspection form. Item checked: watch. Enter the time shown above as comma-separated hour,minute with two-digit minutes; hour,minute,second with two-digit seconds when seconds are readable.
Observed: 12,53
